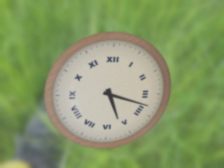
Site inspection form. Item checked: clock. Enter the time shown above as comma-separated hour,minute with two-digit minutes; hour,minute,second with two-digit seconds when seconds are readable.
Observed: 5,18
